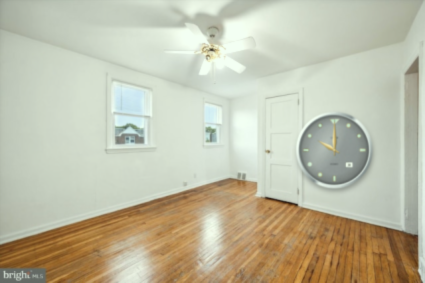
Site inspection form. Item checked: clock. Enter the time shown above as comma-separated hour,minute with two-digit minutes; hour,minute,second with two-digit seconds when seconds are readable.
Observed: 10,00
